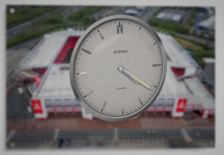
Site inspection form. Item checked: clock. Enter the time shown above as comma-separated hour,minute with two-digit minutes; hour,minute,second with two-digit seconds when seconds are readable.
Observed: 4,21
